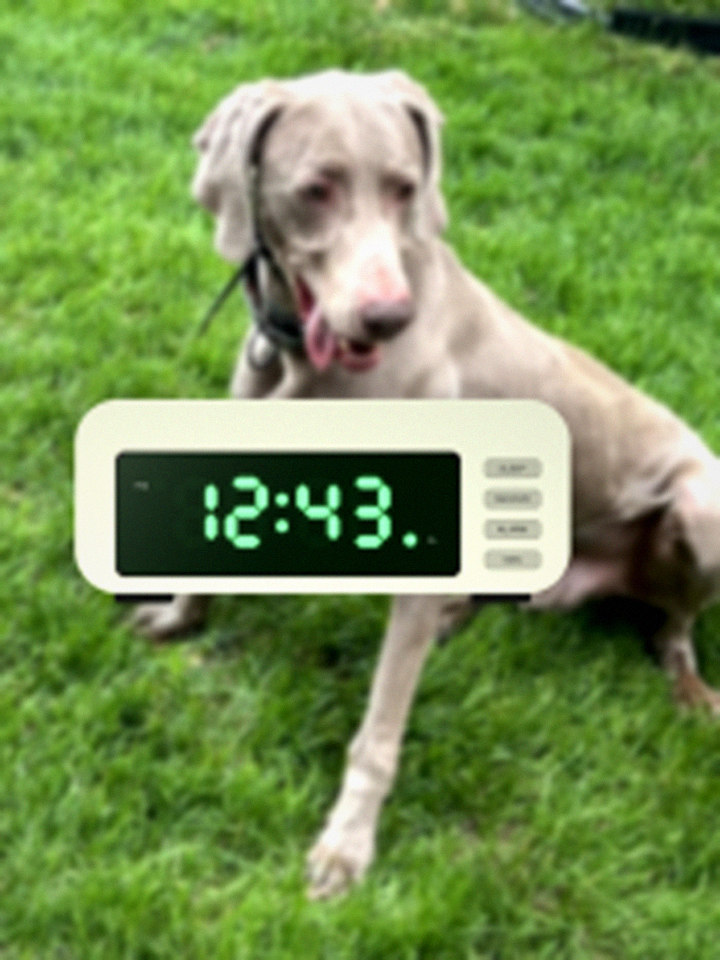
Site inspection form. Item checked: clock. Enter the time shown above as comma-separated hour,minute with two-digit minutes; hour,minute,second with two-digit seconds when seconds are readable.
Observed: 12,43
